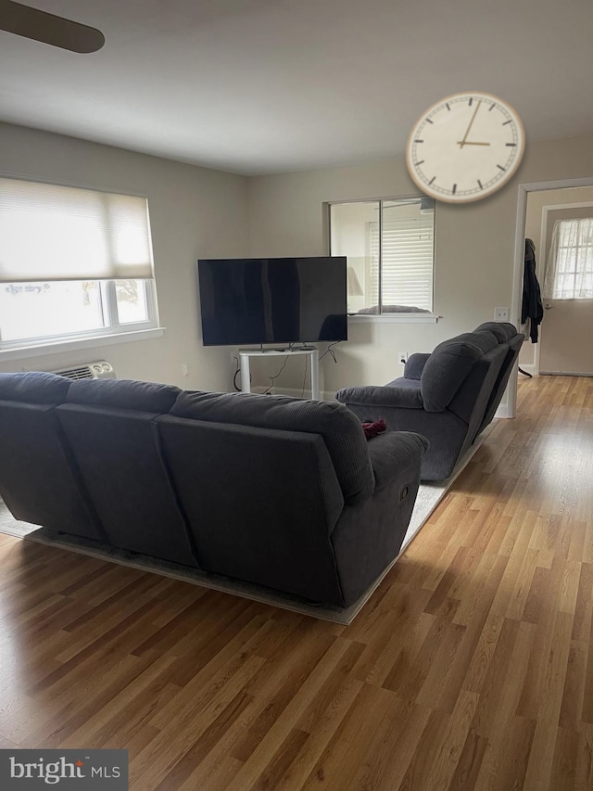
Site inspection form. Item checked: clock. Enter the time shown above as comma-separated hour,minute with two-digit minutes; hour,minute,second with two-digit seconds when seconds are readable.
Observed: 3,02
